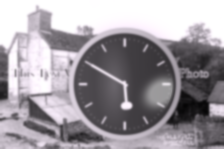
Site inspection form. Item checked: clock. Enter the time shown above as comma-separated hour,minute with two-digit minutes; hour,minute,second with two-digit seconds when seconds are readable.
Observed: 5,50
